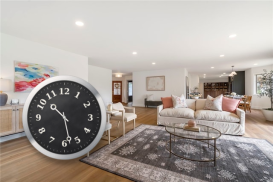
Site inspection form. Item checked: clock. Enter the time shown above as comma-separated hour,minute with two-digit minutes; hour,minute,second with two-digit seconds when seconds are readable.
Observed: 10,28
